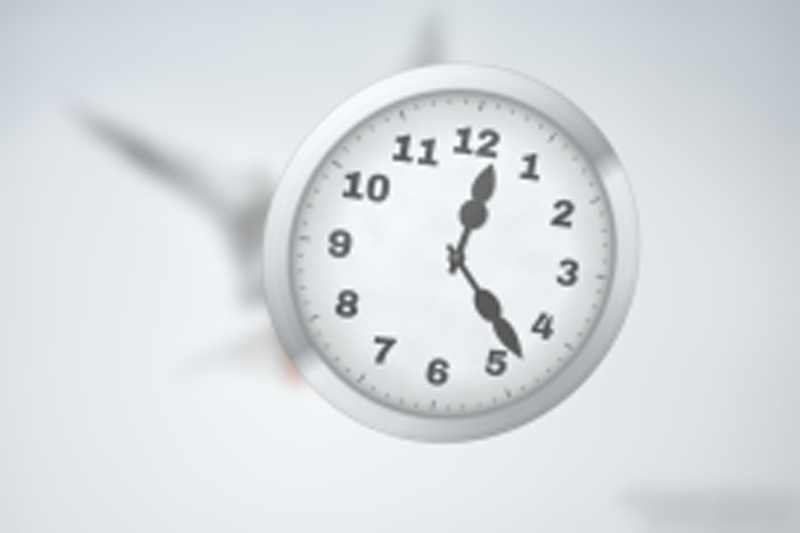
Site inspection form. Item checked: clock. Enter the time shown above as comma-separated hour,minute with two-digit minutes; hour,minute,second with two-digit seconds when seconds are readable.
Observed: 12,23
